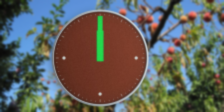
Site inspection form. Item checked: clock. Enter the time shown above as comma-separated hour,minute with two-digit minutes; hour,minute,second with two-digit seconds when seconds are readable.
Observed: 12,00
